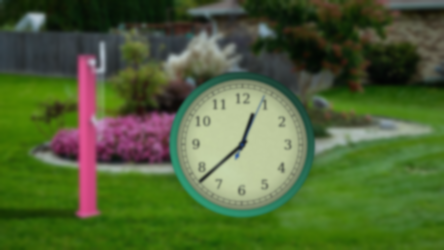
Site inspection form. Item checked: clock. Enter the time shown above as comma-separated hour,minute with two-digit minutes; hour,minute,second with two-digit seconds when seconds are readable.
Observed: 12,38,04
